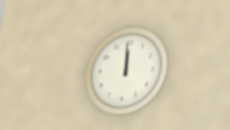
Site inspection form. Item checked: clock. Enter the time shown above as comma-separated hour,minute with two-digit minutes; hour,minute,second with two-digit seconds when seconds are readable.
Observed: 11,59
